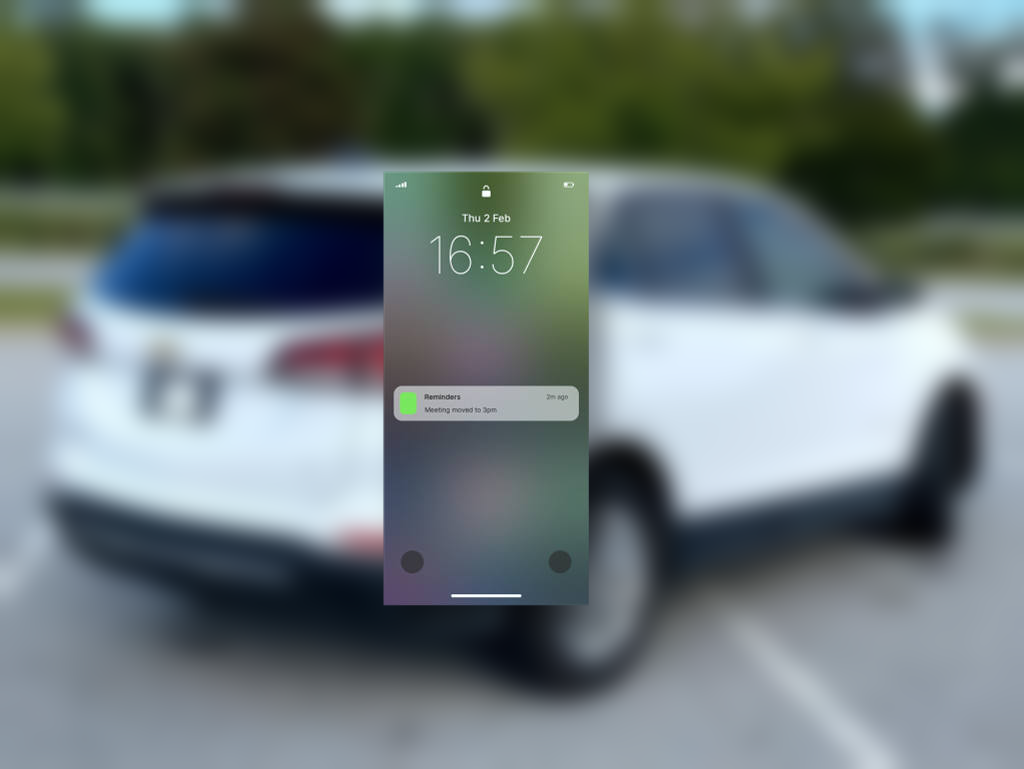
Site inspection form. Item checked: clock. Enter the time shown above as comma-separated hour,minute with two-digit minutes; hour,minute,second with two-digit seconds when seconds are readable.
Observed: 16,57
